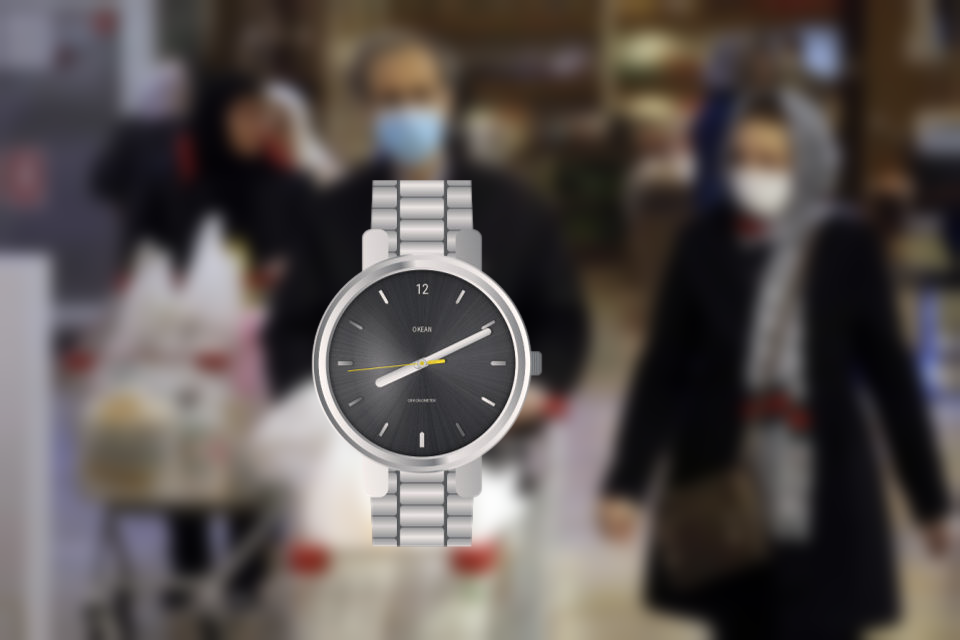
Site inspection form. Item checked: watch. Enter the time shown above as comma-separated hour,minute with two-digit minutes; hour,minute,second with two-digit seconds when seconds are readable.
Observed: 8,10,44
